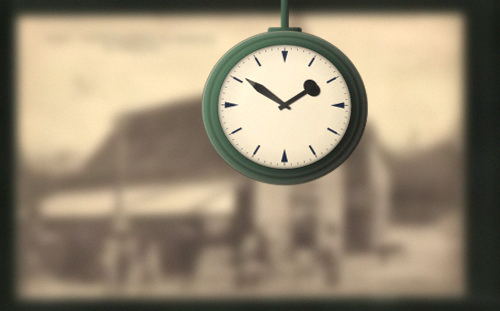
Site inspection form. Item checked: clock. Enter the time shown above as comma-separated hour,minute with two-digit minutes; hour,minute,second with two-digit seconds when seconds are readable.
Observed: 1,51
